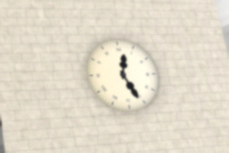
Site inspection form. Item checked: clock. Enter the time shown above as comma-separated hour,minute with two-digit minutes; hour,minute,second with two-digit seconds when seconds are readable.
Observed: 12,26
